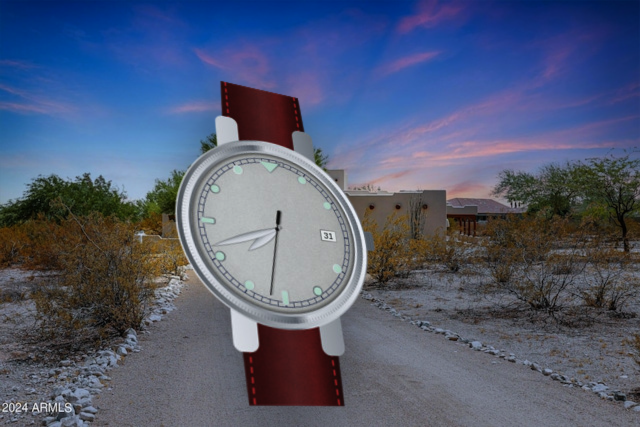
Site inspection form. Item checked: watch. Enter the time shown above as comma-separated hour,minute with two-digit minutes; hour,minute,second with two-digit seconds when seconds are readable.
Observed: 7,41,32
